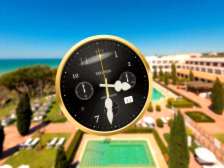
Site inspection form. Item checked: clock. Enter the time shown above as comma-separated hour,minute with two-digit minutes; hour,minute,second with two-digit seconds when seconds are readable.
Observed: 3,31
